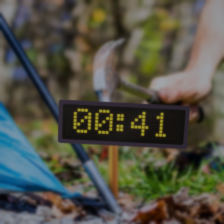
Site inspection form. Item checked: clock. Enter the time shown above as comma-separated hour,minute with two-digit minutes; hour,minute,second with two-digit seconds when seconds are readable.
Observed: 0,41
